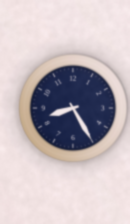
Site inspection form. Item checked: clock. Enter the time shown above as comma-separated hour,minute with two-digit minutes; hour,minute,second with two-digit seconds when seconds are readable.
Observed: 8,25
